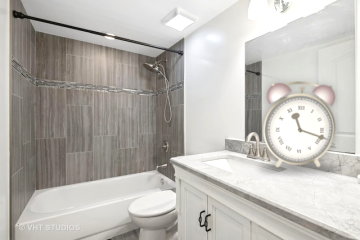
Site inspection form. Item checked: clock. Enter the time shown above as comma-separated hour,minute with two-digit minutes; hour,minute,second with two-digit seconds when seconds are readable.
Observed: 11,18
